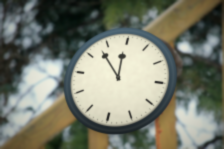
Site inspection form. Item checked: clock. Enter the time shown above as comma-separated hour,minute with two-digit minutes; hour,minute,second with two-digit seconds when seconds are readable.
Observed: 11,53
